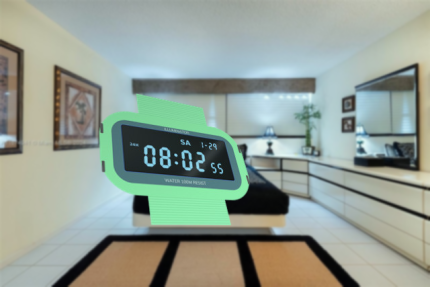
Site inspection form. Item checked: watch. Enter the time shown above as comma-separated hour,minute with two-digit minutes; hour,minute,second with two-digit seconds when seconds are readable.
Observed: 8,02,55
